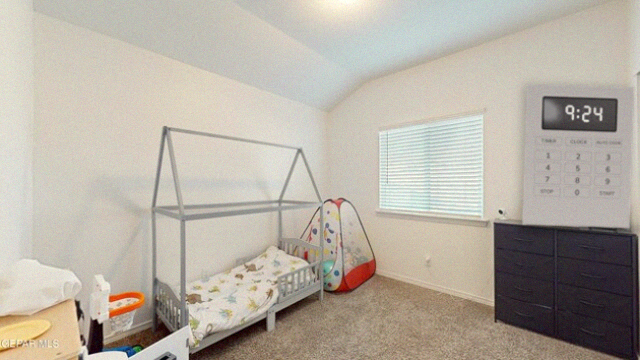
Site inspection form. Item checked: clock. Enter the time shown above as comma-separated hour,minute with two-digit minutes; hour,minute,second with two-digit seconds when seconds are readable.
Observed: 9,24
